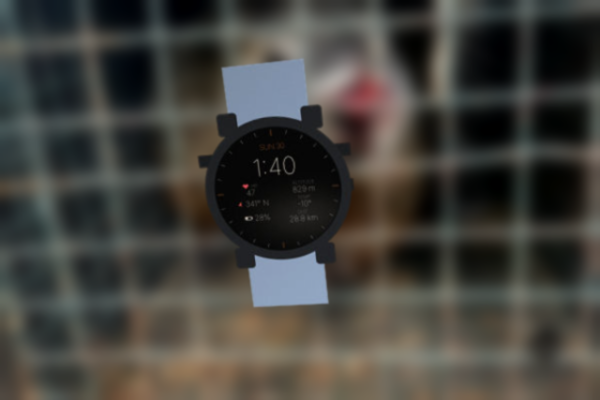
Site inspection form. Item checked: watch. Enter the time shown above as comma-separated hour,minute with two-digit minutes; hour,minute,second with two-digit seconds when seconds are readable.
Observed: 1,40
